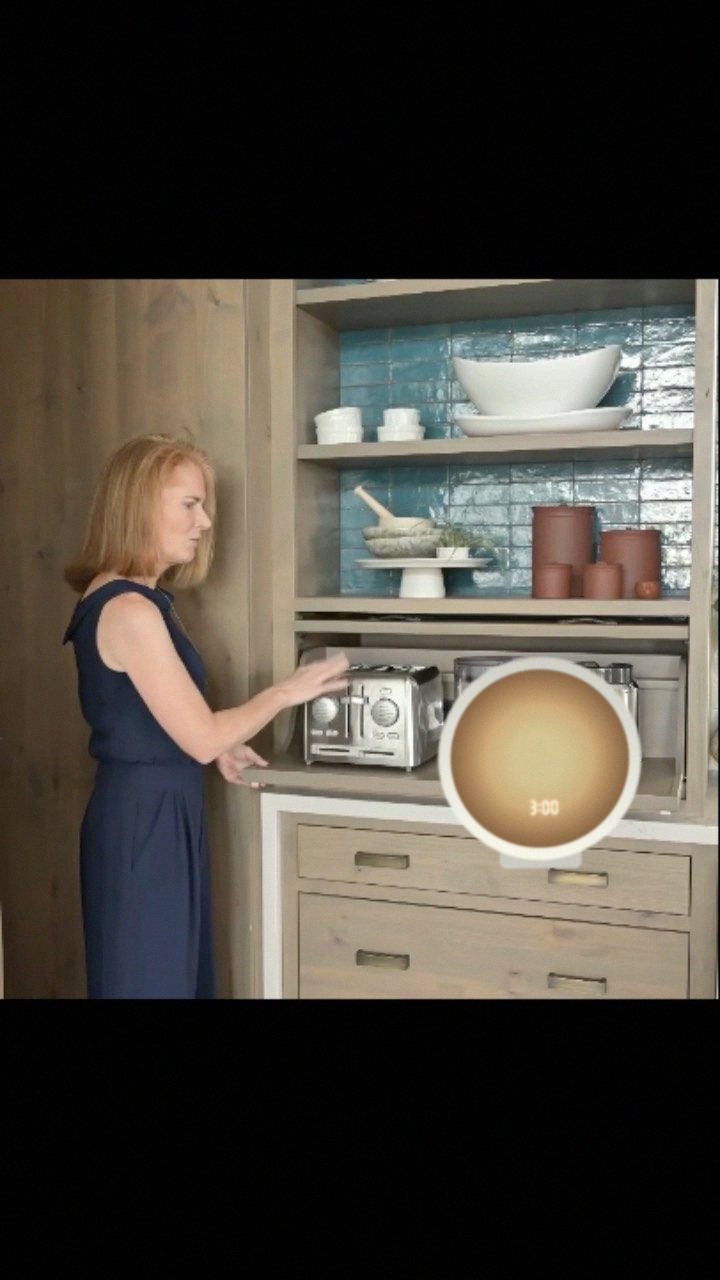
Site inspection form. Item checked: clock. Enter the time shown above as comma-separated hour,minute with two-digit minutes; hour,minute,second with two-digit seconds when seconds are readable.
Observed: 3,00
